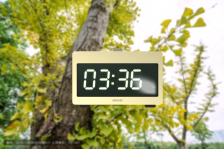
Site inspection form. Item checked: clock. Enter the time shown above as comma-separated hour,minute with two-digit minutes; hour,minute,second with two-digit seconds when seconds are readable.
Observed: 3,36
